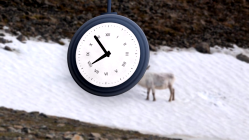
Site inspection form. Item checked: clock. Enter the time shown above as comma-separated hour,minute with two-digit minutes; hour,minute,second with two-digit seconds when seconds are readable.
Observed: 7,54
